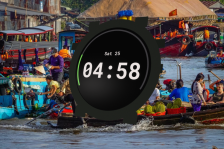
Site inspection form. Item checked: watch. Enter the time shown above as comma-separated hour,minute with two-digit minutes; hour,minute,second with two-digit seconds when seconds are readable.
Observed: 4,58
